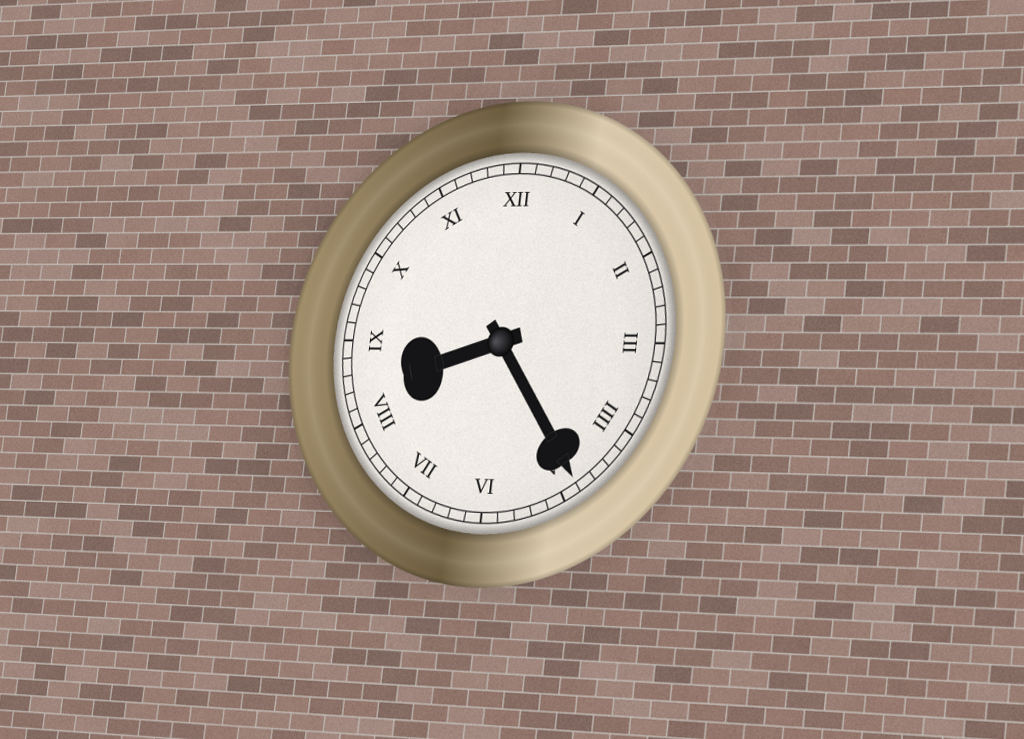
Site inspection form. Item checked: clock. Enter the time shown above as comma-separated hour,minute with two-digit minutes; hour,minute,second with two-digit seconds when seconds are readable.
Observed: 8,24
